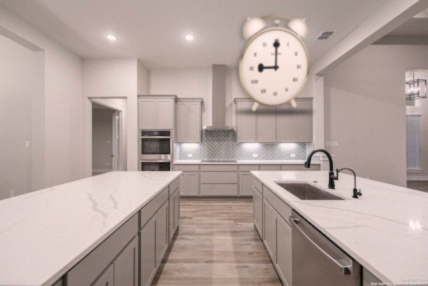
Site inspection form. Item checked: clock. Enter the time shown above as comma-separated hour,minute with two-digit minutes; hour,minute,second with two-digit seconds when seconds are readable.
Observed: 9,00
